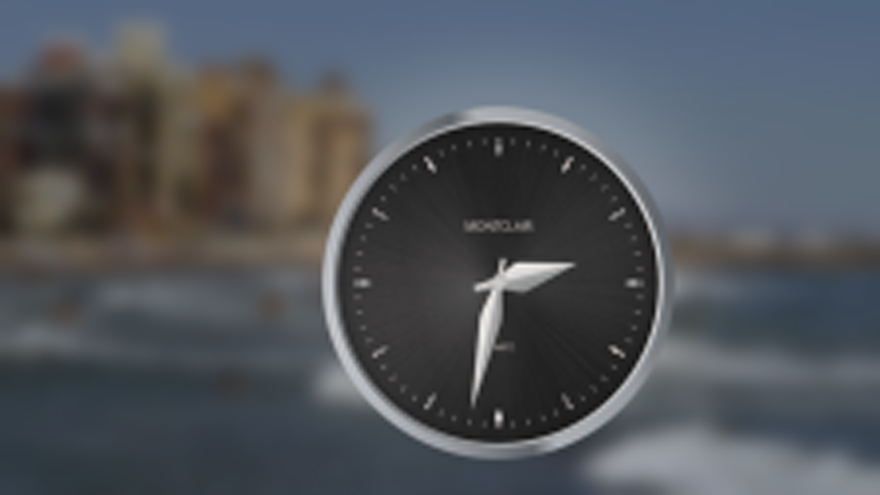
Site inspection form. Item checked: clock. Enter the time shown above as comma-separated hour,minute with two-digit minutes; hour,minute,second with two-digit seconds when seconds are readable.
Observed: 2,32
